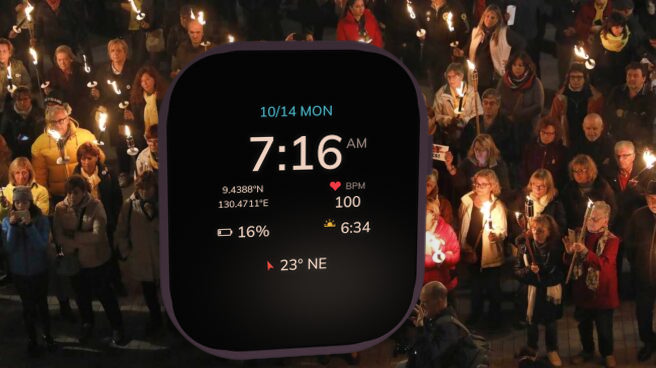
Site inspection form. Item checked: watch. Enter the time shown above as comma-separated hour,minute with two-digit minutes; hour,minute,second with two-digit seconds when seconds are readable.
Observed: 7,16
